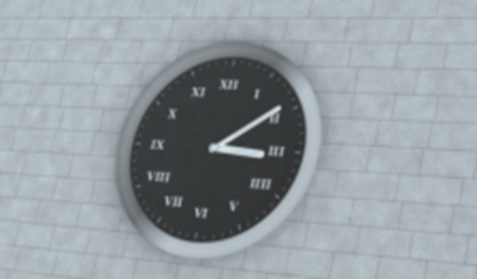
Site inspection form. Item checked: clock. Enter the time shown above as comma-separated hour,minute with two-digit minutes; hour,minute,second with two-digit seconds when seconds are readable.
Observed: 3,09
